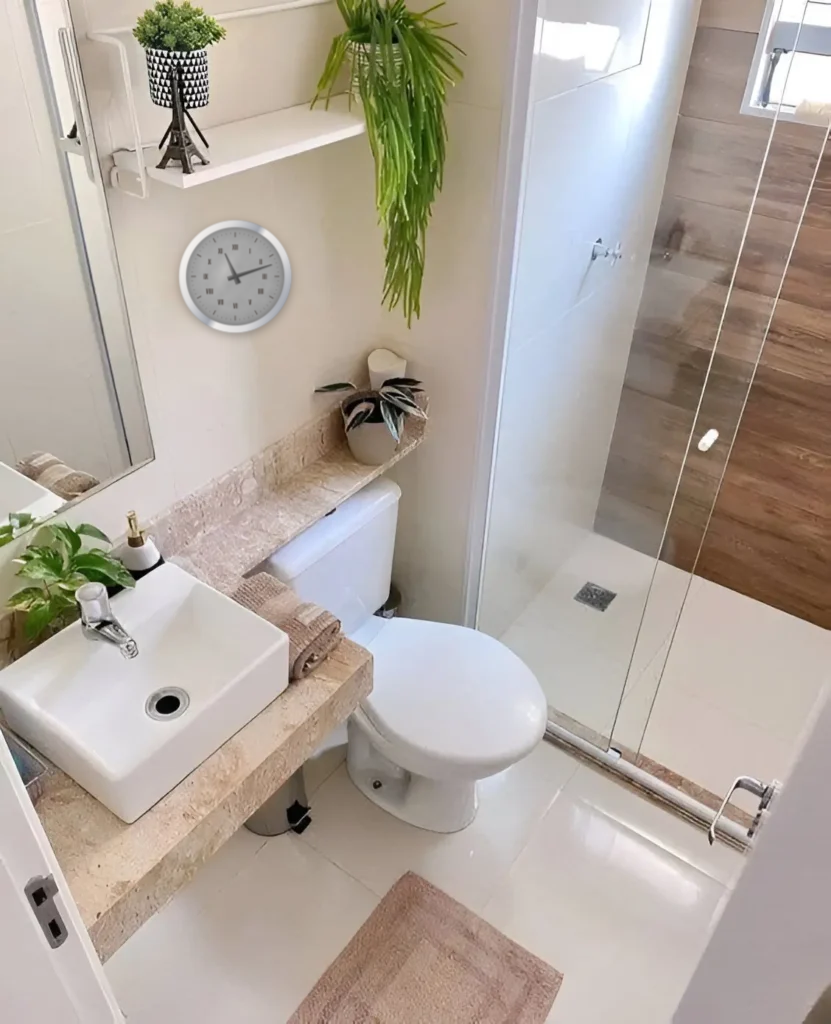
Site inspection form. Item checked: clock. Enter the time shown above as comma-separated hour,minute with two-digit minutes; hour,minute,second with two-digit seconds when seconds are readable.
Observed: 11,12
